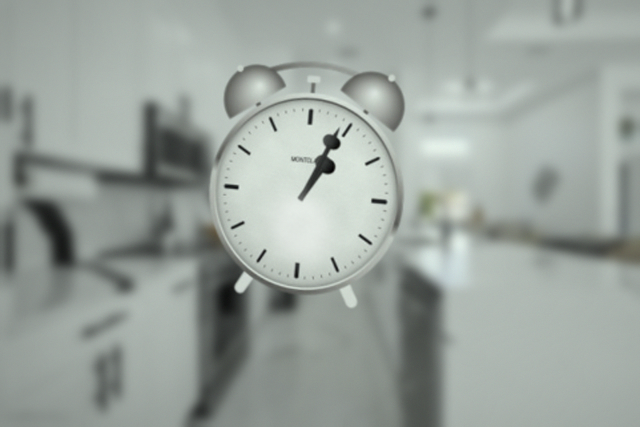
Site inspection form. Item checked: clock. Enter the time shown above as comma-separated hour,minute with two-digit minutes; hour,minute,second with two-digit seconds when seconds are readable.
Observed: 1,04
